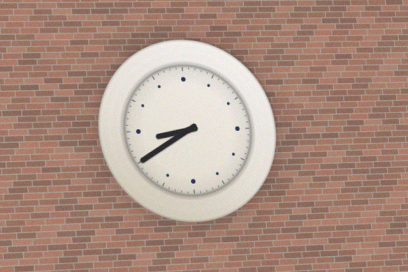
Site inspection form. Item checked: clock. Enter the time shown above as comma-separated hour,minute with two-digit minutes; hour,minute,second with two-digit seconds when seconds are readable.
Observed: 8,40
